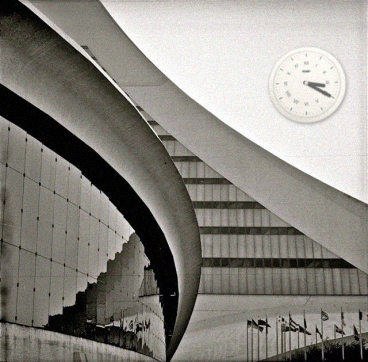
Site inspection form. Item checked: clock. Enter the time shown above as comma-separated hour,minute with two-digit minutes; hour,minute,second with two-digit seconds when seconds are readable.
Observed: 3,20
